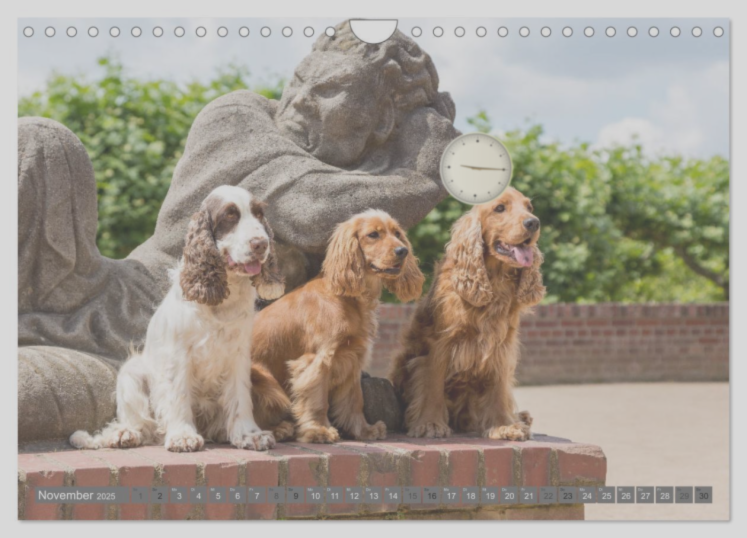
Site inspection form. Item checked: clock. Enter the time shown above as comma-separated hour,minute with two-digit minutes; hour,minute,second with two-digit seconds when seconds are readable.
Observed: 9,15
